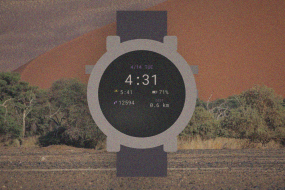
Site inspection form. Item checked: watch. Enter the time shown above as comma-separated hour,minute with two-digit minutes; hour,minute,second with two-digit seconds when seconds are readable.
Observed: 4,31
